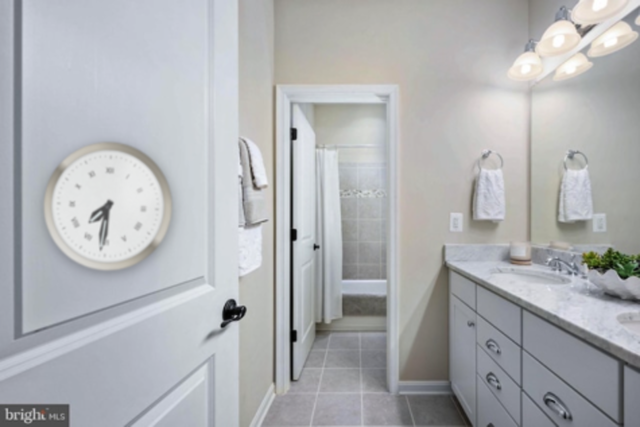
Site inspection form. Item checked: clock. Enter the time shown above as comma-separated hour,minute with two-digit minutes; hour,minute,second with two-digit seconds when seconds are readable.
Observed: 7,31
